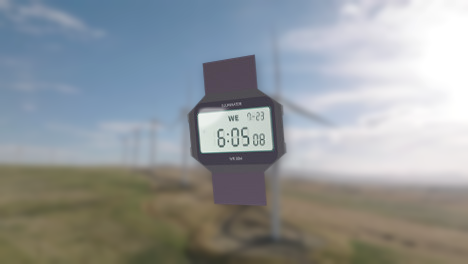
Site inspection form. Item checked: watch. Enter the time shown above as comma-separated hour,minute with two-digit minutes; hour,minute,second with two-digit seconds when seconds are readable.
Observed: 6,05,08
